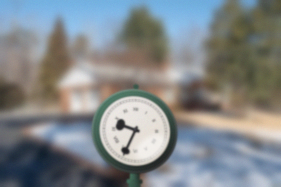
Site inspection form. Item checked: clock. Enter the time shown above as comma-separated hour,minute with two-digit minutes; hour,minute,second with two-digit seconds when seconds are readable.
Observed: 9,34
